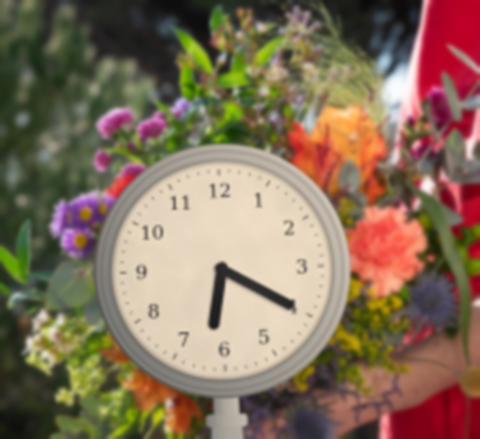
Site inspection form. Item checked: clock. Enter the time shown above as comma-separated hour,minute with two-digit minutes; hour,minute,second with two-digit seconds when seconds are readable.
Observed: 6,20
